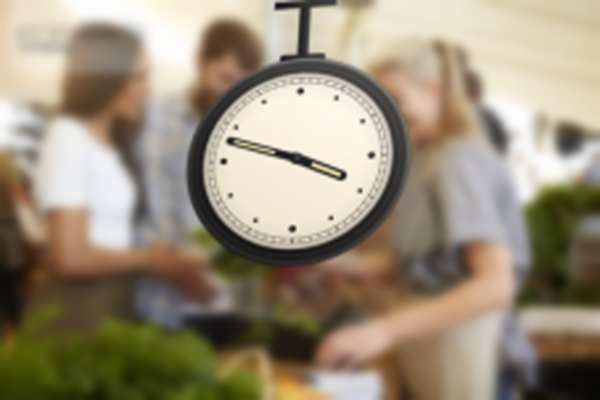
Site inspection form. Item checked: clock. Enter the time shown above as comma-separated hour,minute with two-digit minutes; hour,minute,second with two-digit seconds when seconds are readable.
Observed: 3,48
